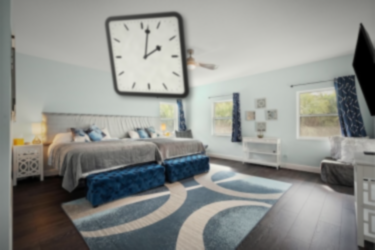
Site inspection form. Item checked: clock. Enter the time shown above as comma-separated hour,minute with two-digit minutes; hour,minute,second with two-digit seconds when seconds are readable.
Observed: 2,02
